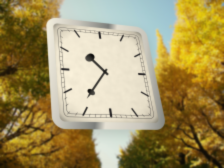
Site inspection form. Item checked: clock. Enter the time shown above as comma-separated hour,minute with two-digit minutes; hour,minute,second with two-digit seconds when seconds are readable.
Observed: 10,36
